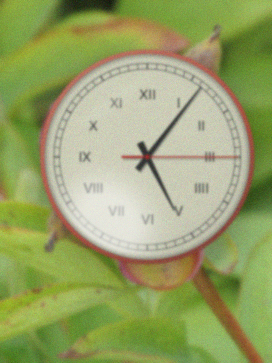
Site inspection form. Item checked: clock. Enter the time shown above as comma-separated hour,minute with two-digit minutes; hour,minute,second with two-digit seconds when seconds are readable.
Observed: 5,06,15
